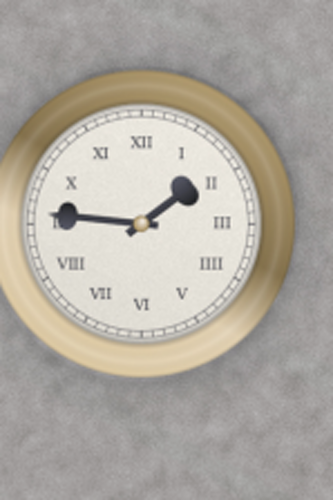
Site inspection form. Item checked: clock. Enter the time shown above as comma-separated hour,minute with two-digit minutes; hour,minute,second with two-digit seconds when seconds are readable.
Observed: 1,46
